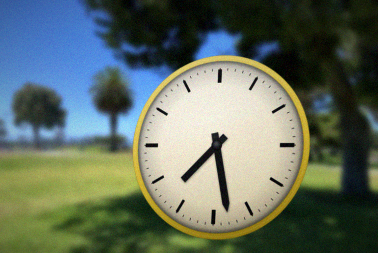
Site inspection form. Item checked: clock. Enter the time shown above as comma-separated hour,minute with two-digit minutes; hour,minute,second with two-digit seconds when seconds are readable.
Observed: 7,28
